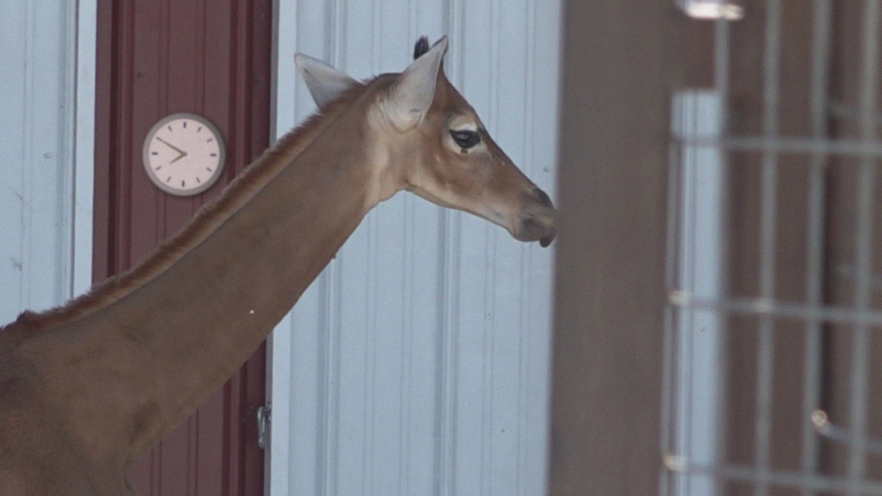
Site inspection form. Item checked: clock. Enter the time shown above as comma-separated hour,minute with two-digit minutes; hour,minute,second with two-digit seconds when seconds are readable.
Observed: 7,50
